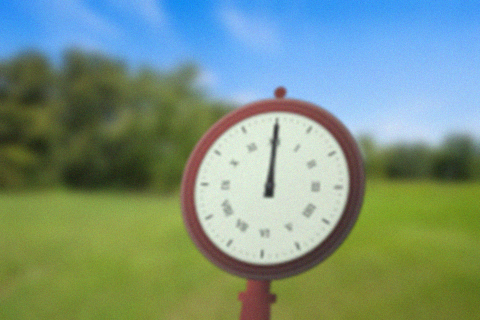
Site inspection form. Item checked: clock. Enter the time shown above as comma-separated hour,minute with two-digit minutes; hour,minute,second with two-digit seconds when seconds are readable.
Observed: 12,00
